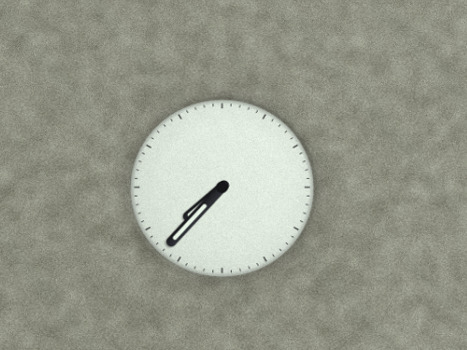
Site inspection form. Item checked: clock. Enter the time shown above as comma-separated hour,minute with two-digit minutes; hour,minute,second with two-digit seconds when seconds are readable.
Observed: 7,37
